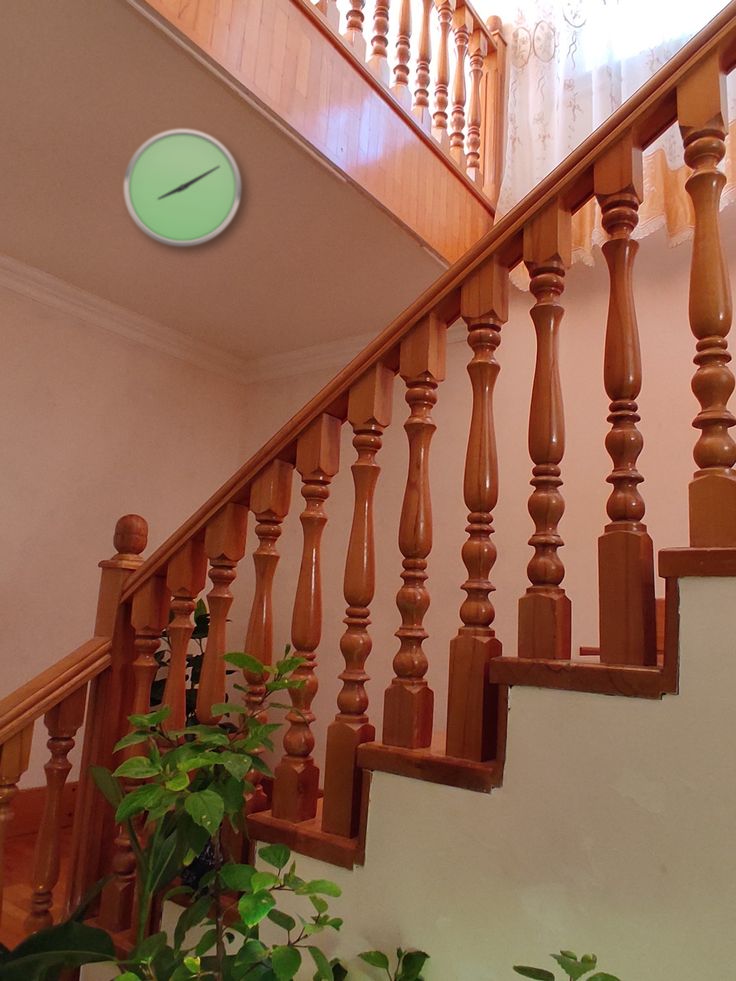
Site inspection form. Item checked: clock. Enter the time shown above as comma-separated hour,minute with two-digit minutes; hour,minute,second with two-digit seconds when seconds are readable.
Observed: 8,10
